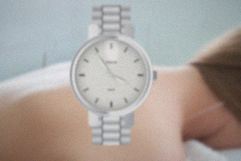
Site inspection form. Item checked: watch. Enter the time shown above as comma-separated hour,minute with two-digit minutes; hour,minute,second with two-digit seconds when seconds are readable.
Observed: 3,54
